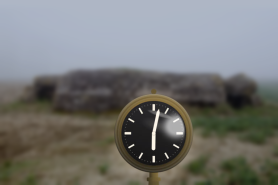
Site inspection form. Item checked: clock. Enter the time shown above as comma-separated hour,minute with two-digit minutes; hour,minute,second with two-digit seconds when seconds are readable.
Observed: 6,02
